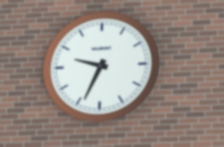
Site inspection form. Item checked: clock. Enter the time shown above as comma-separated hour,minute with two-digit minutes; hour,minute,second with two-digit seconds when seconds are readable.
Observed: 9,34
